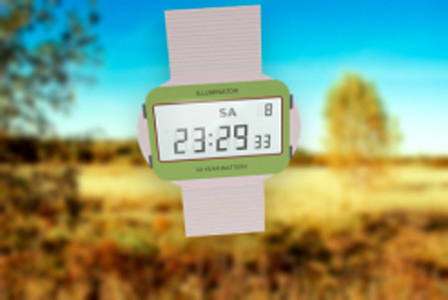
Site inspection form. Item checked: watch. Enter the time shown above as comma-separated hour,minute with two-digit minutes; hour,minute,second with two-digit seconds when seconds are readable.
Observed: 23,29,33
